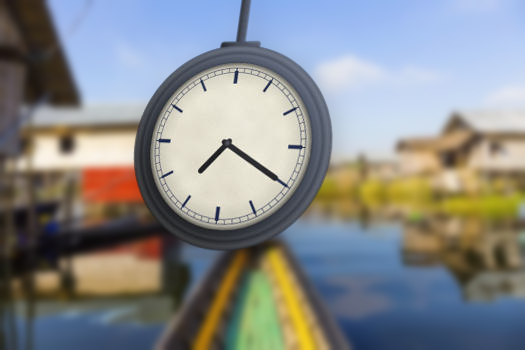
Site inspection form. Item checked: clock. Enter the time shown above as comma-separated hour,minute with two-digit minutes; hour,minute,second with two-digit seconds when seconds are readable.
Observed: 7,20
